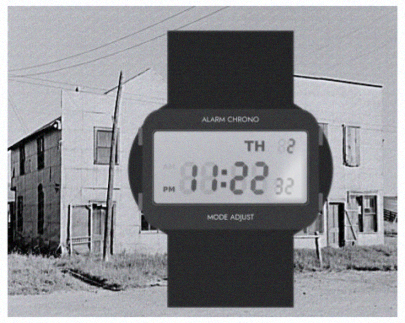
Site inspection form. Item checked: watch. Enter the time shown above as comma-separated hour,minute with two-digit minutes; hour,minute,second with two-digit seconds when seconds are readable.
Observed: 11,22,32
